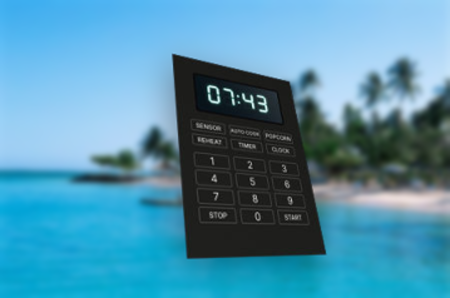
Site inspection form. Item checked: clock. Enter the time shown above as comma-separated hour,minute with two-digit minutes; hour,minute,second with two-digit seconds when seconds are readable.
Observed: 7,43
